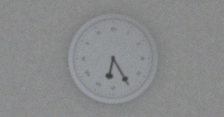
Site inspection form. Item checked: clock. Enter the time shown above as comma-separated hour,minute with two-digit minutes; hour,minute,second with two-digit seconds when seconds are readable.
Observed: 6,25
